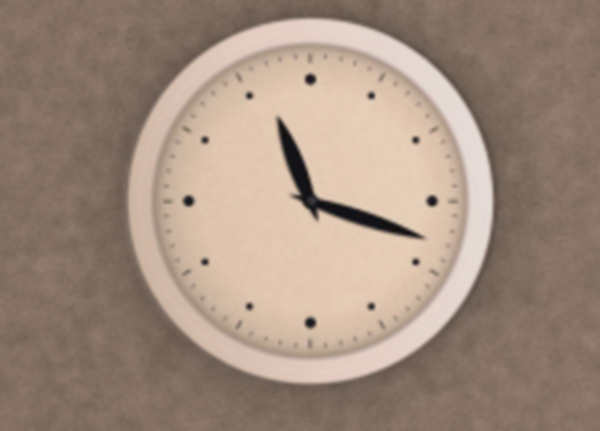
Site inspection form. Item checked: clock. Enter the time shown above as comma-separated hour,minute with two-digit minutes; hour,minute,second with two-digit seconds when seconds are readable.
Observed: 11,18
